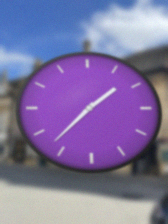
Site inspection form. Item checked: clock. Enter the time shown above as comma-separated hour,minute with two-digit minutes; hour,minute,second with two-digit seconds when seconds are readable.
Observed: 1,37
